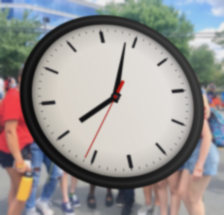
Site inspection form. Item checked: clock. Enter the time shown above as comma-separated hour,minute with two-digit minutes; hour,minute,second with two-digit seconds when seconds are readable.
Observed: 8,03,36
